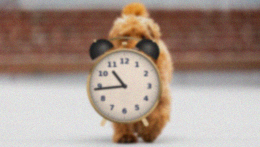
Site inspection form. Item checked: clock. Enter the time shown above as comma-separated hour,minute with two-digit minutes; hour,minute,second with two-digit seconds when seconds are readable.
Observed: 10,44
